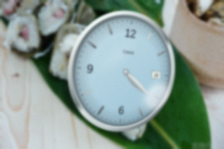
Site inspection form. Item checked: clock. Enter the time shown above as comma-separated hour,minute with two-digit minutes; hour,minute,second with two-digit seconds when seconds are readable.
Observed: 4,21
